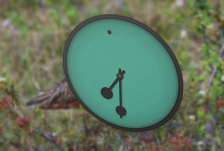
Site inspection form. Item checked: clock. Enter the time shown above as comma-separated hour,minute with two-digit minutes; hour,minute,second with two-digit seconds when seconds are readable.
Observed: 7,32
